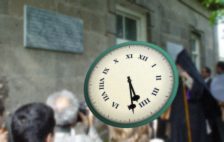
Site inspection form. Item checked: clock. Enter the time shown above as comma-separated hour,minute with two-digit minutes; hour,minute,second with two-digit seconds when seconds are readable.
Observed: 4,24
